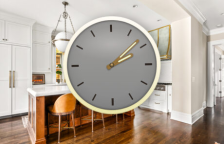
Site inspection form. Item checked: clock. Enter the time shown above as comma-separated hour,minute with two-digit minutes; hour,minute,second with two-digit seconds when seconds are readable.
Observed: 2,08
